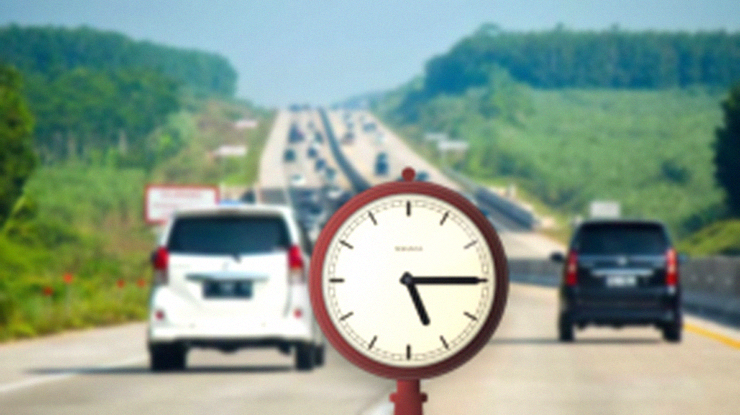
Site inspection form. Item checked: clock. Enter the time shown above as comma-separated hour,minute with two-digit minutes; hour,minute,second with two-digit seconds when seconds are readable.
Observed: 5,15
